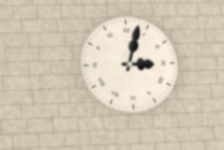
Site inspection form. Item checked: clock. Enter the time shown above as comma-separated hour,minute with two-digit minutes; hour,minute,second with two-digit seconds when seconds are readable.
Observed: 3,03
